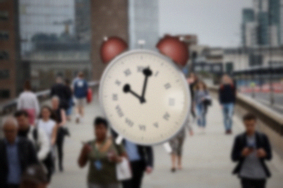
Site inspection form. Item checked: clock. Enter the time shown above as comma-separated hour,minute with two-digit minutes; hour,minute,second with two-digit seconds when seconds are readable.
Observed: 10,02
